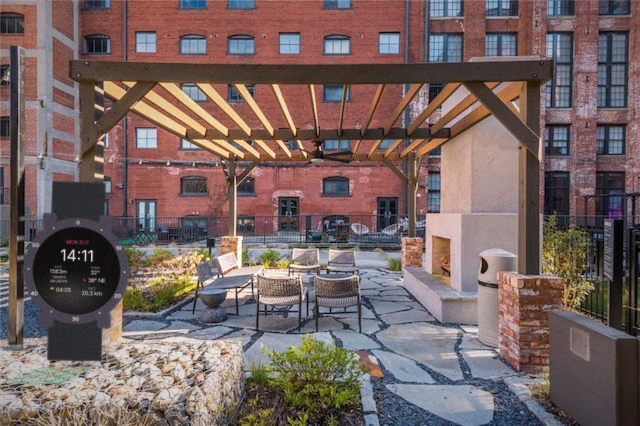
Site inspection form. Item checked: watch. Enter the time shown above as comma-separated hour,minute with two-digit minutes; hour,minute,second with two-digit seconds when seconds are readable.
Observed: 14,11
